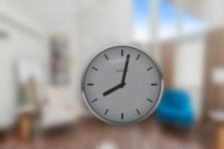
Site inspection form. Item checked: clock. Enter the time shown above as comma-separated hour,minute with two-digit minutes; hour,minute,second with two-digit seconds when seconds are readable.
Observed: 8,02
